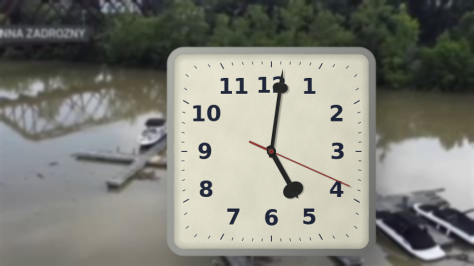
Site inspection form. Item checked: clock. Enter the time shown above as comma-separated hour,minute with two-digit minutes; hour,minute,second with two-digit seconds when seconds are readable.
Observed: 5,01,19
